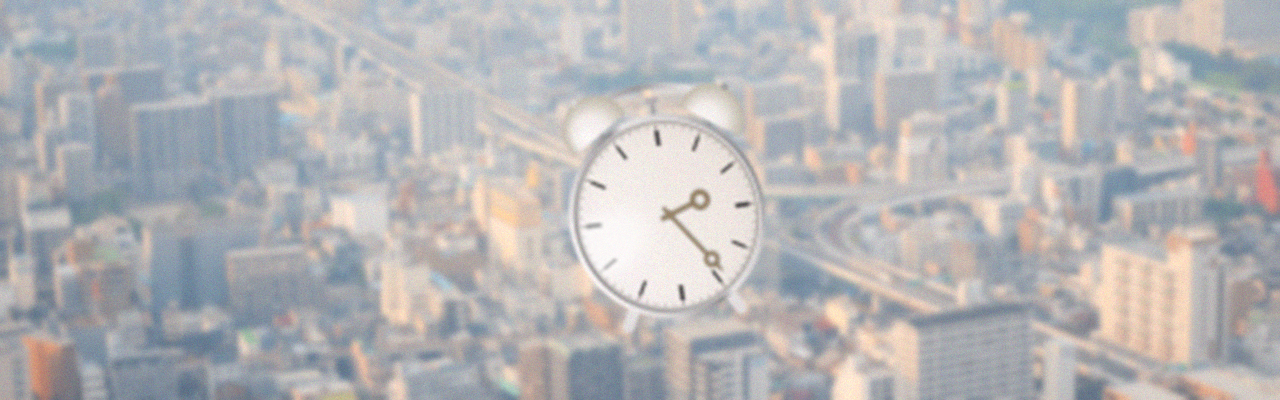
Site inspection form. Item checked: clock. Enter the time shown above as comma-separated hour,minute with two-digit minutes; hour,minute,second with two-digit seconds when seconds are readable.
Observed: 2,24
